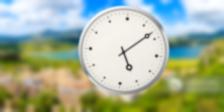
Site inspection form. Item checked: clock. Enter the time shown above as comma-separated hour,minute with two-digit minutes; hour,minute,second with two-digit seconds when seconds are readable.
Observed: 5,08
